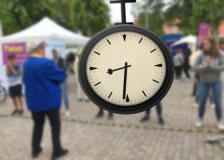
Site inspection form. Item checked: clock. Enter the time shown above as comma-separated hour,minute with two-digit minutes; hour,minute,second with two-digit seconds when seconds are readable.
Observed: 8,31
